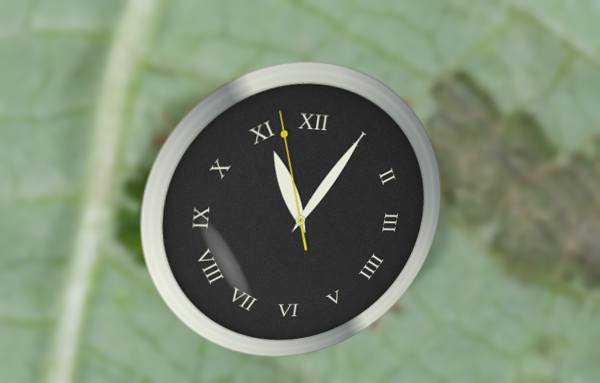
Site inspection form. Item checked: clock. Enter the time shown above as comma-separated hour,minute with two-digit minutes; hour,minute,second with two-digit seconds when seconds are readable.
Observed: 11,04,57
